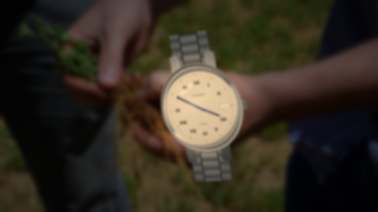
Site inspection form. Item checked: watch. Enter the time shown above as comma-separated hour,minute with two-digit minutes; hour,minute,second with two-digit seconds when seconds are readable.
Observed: 3,50
